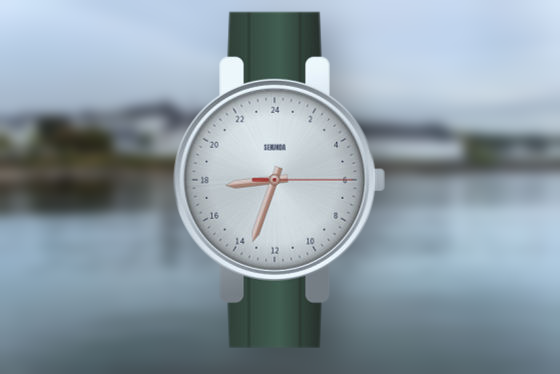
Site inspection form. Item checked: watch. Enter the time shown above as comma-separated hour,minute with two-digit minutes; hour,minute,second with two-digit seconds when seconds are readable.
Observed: 17,33,15
